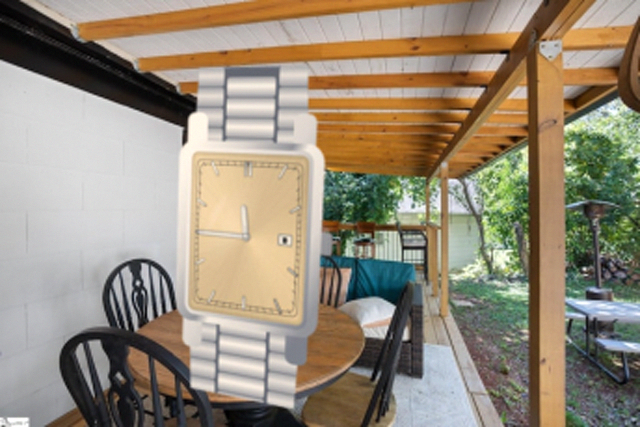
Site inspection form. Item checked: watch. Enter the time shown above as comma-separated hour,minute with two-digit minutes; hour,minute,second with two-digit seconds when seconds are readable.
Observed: 11,45
